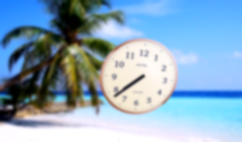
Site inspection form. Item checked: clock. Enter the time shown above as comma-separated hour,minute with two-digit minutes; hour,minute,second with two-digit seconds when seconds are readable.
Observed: 7,38
